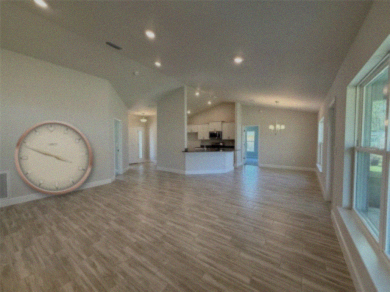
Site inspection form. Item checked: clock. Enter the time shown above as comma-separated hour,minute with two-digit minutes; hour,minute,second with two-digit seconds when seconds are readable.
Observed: 3,49
